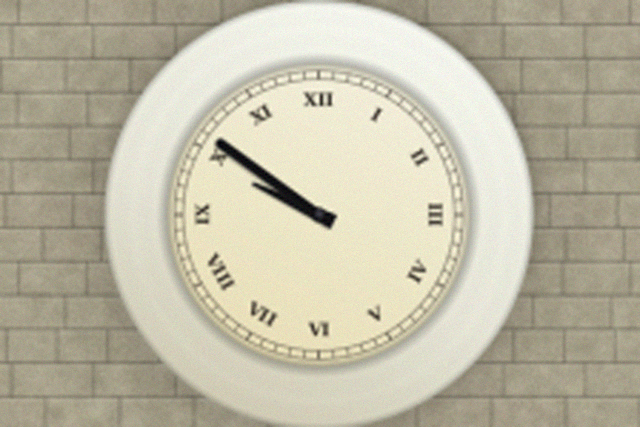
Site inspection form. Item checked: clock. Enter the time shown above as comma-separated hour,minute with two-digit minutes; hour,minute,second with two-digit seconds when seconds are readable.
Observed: 9,51
